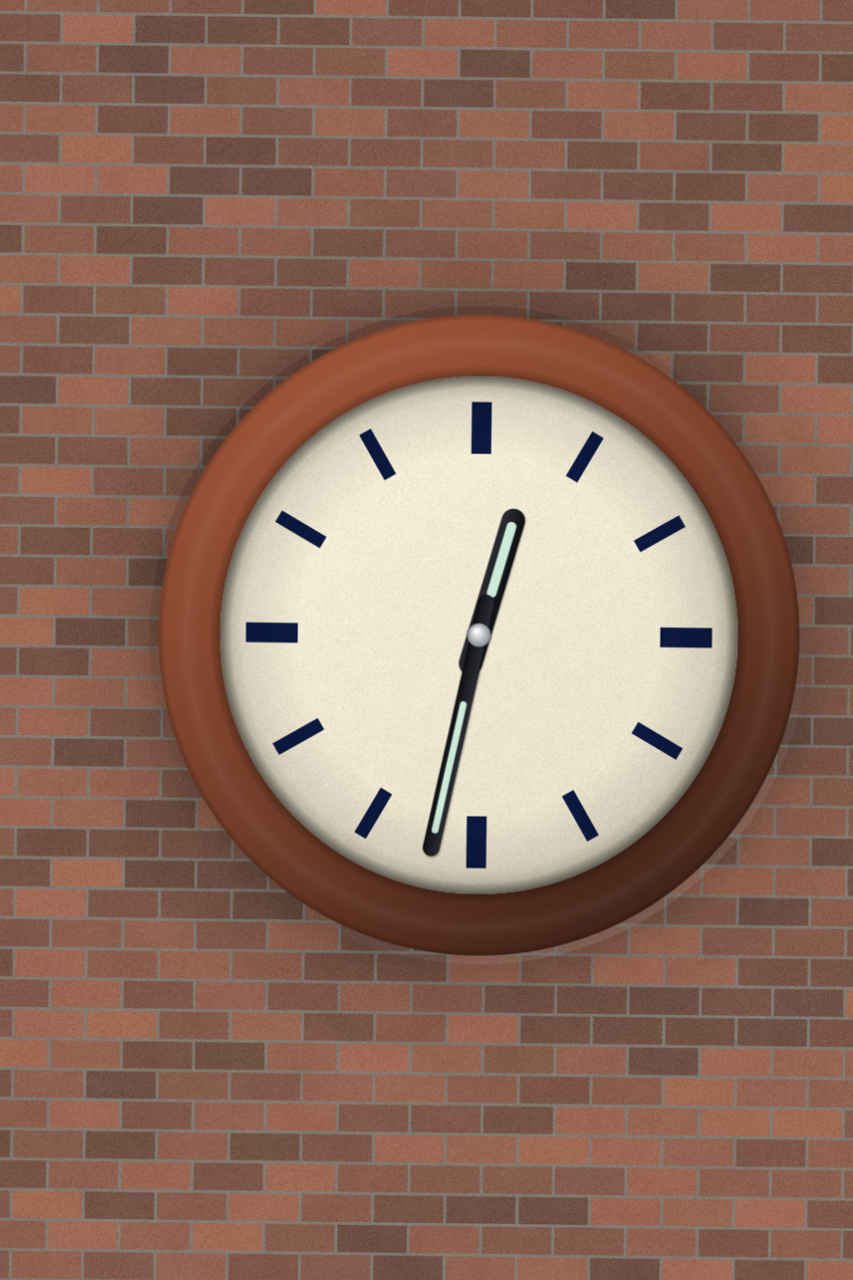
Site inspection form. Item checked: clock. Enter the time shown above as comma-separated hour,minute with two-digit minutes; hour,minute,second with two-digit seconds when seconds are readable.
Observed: 12,32
